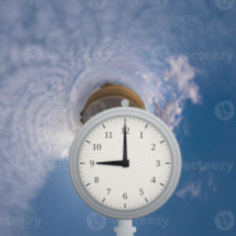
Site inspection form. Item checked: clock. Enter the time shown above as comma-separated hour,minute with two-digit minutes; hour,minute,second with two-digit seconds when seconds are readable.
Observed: 9,00
